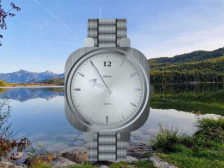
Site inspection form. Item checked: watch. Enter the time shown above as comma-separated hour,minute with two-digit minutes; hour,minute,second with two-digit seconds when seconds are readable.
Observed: 9,55
